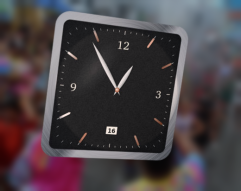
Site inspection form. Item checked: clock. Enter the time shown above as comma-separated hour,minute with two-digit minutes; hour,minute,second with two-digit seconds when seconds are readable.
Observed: 12,54
